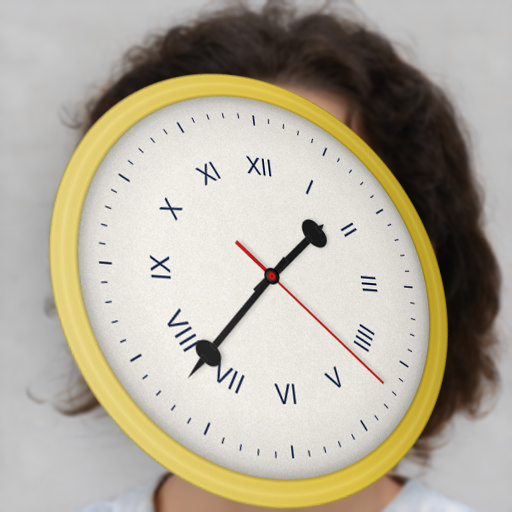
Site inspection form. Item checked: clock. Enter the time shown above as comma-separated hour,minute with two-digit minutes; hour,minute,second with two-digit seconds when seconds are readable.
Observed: 1,37,22
